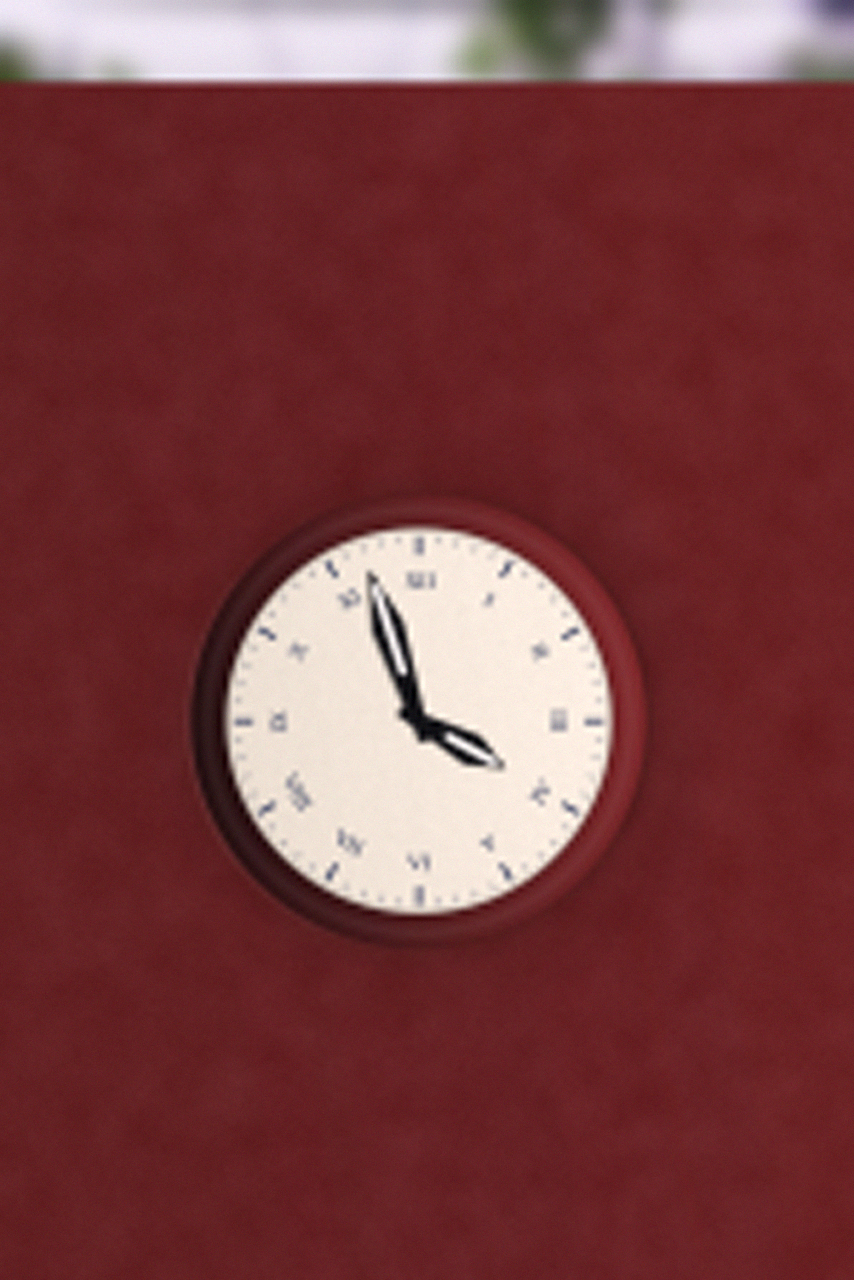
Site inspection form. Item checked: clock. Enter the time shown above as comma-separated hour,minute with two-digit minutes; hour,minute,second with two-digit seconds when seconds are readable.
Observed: 3,57
